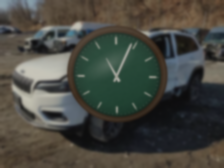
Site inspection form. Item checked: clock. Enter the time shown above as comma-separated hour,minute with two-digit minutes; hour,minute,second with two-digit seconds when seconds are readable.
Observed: 11,04
